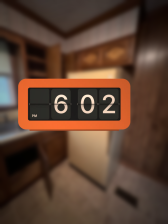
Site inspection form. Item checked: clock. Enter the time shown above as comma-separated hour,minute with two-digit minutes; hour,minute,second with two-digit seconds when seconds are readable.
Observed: 6,02
